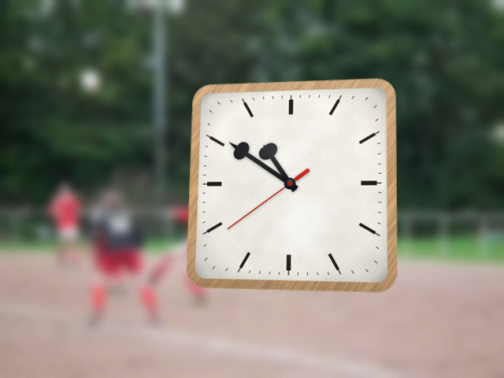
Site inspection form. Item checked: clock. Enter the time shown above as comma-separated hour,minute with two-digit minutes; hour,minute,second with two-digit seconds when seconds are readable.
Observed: 10,50,39
